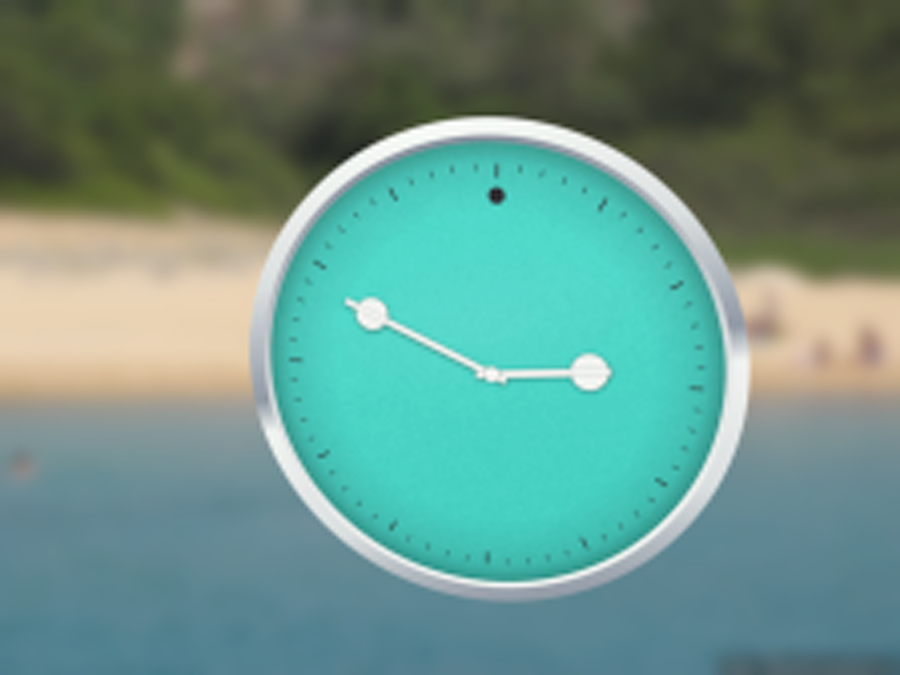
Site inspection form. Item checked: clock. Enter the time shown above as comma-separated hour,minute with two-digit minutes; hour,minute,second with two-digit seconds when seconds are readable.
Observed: 2,49
